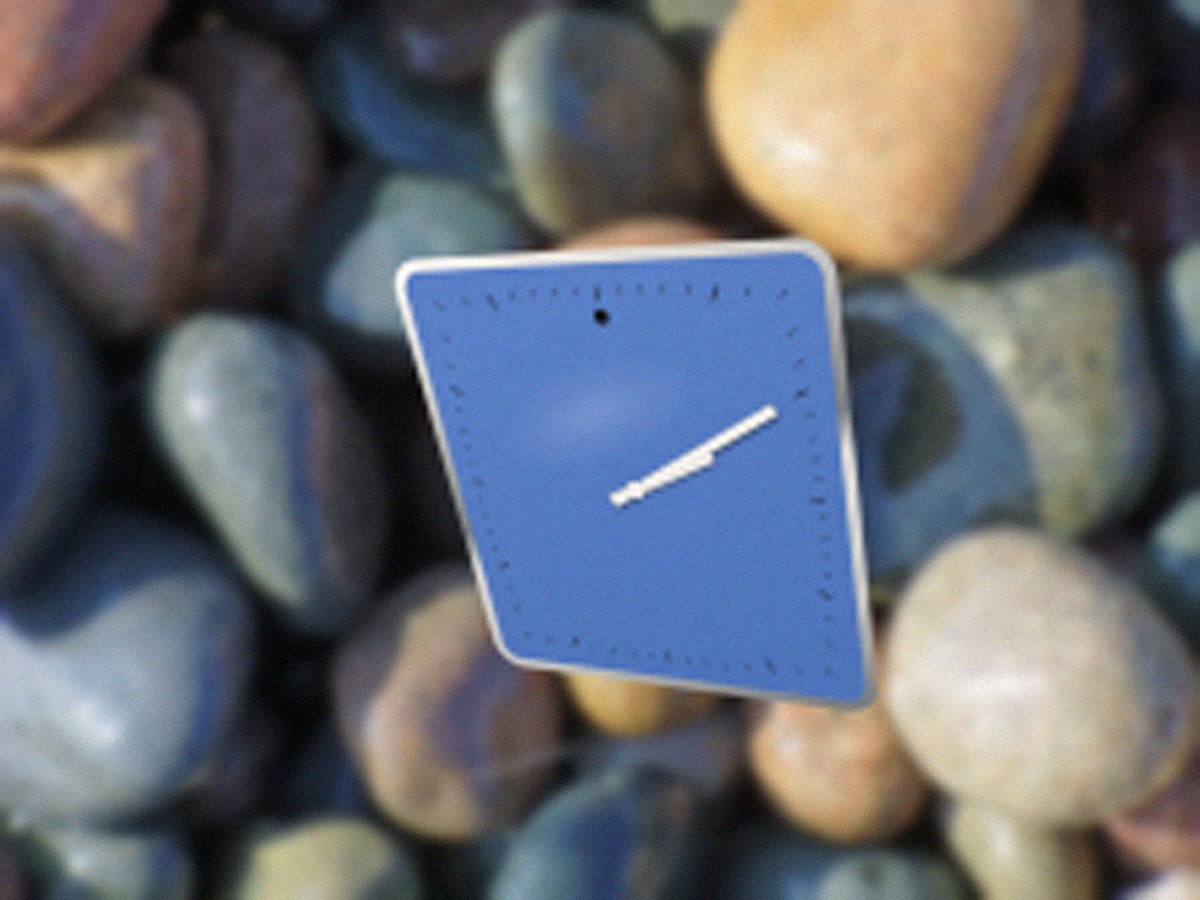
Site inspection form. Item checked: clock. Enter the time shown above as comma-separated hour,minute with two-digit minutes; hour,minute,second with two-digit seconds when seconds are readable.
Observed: 2,10
